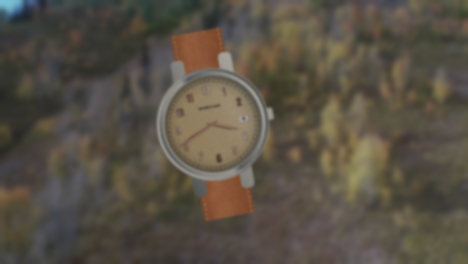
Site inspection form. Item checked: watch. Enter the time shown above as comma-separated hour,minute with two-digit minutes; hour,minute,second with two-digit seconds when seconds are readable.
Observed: 3,41
